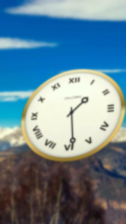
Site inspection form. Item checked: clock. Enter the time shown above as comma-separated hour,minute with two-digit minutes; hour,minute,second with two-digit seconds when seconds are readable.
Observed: 1,29
